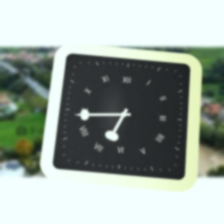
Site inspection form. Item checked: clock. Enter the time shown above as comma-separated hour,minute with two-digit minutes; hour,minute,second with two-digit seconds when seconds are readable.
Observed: 6,44
